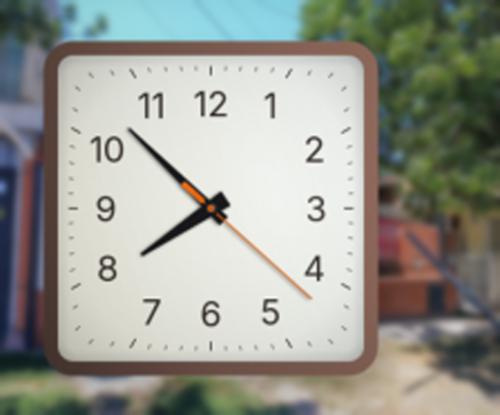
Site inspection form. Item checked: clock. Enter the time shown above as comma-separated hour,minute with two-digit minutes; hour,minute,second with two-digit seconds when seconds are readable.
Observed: 7,52,22
